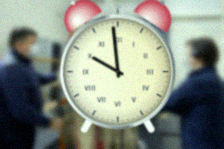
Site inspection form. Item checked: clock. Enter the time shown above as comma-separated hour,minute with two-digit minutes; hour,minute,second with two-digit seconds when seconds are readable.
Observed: 9,59
